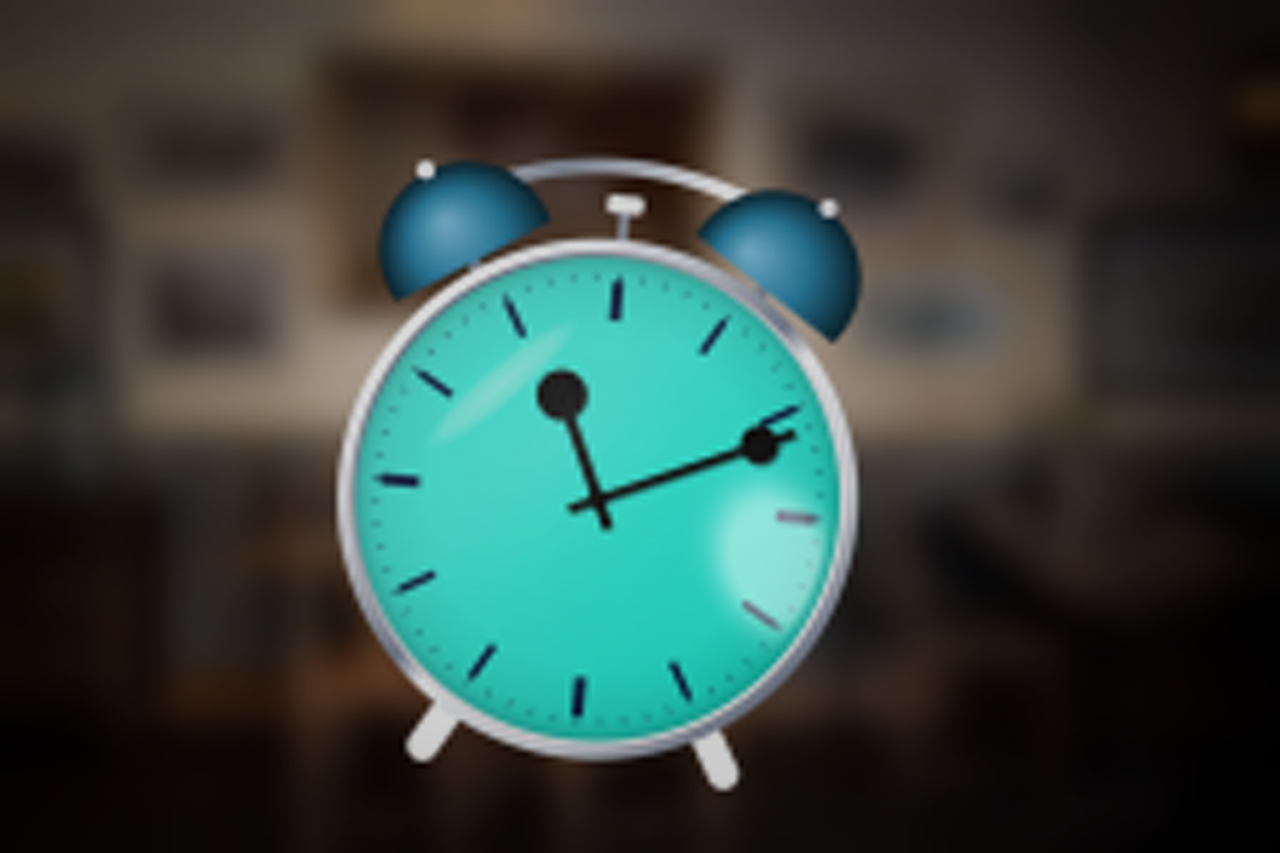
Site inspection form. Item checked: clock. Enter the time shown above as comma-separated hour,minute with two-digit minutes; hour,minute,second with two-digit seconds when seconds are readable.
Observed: 11,11
